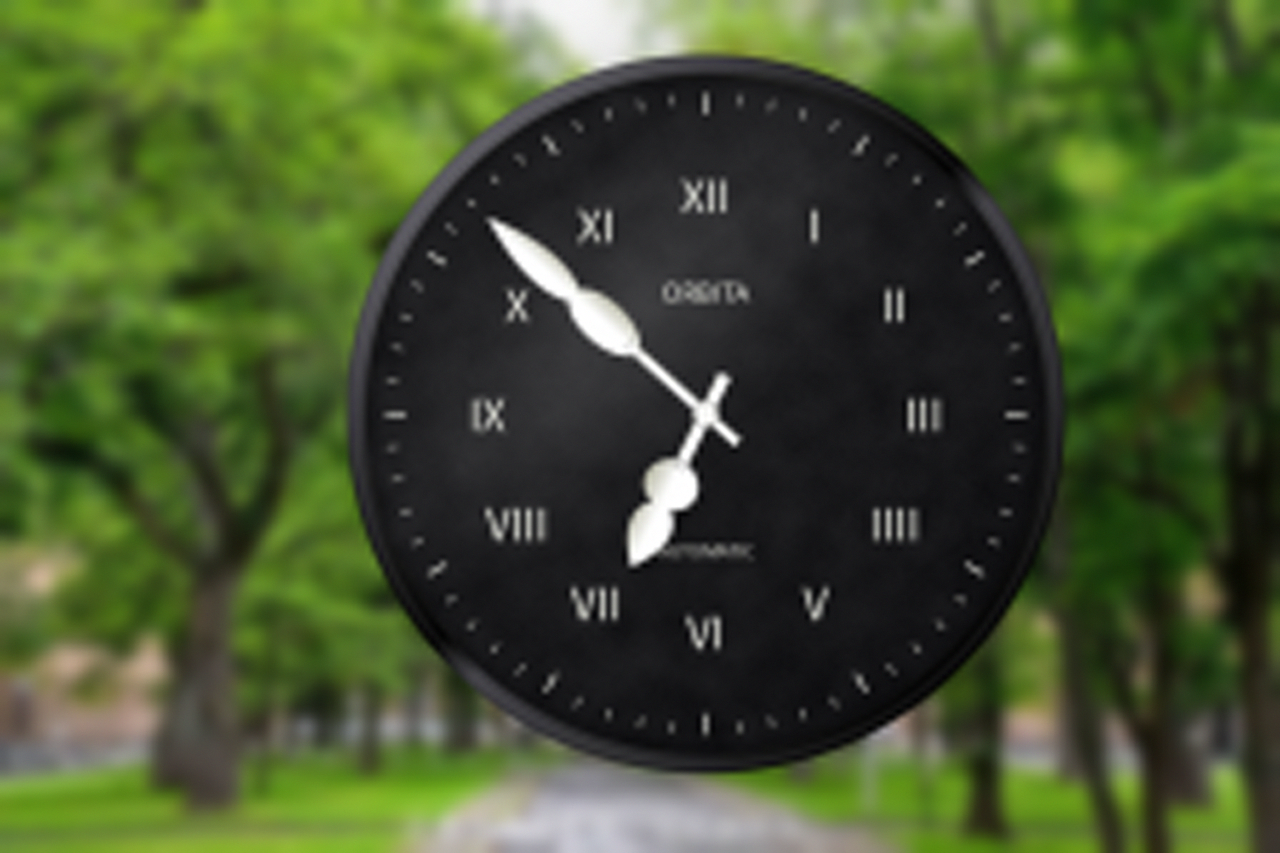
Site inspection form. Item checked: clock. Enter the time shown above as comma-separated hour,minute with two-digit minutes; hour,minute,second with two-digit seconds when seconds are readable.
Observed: 6,52
